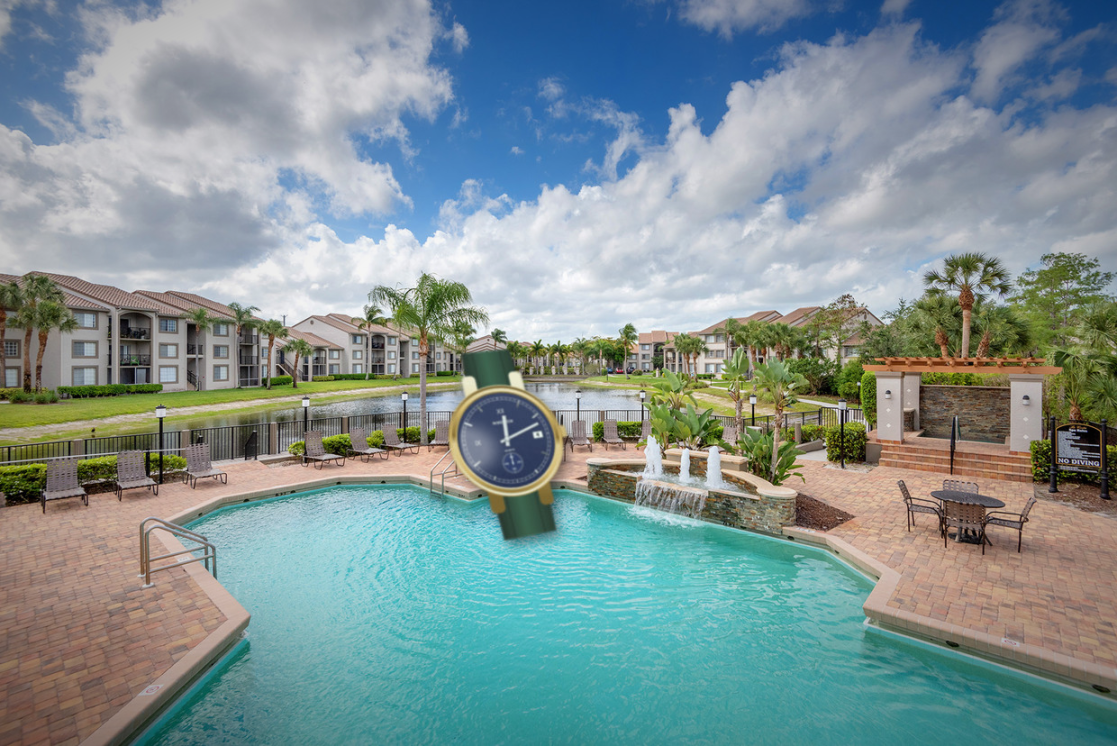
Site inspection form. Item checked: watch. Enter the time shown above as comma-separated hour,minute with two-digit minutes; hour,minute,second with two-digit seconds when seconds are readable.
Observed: 12,12
